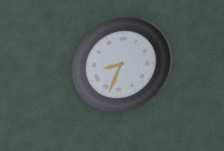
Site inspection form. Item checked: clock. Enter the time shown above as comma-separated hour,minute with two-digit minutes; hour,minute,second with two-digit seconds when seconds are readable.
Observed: 8,33
